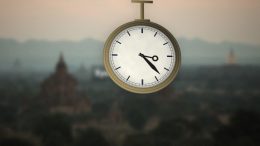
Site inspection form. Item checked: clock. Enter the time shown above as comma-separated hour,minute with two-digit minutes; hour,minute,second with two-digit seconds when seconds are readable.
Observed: 3,23
